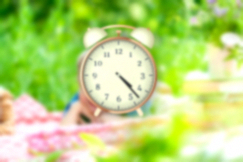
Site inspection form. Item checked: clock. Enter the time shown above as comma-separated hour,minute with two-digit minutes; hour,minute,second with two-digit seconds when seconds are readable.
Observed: 4,23
